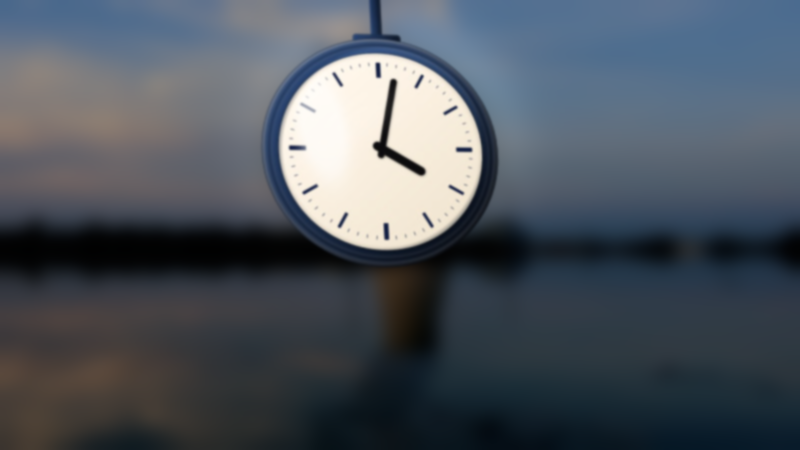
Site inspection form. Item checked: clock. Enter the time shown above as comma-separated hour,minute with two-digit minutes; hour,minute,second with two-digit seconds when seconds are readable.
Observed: 4,02
